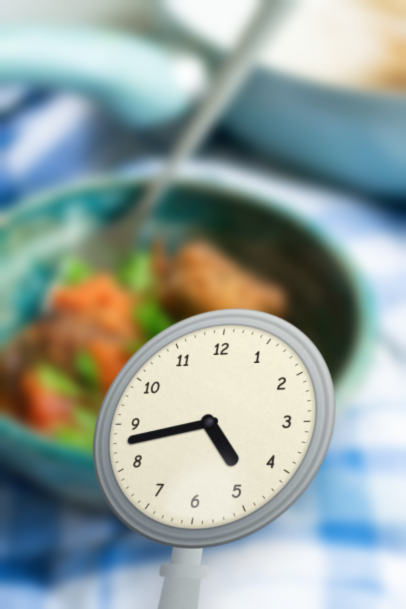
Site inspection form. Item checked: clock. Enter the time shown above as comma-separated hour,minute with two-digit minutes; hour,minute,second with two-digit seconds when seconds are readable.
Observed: 4,43
